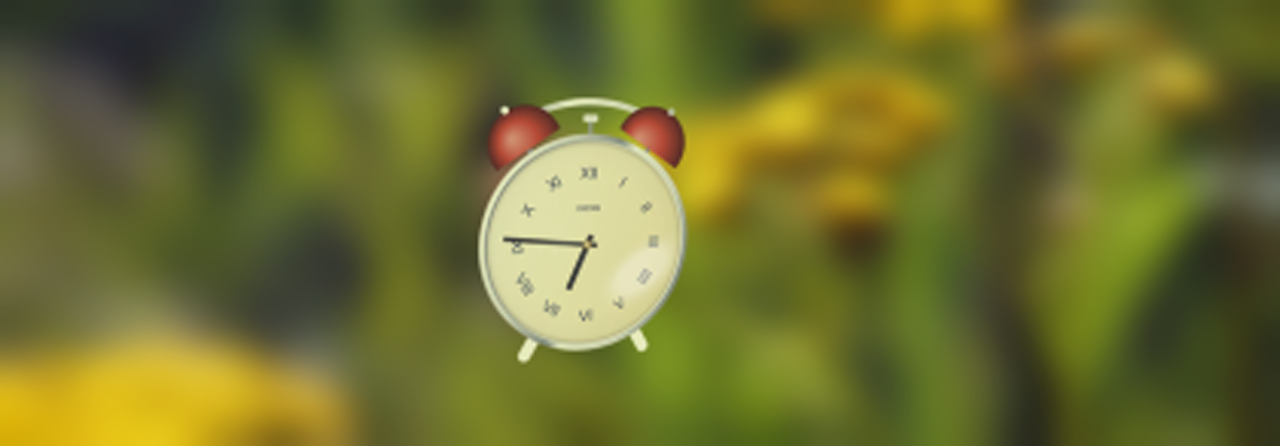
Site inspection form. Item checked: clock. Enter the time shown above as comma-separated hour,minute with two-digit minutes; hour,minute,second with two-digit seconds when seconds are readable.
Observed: 6,46
